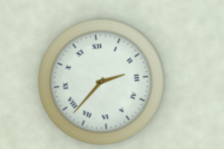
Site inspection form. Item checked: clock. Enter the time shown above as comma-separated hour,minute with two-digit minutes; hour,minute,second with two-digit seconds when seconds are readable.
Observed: 2,38
